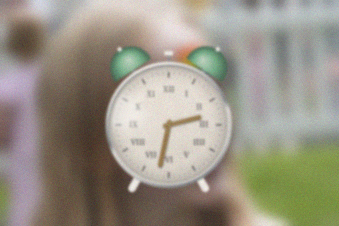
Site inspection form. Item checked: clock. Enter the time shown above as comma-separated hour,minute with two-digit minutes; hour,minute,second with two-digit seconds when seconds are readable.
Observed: 2,32
